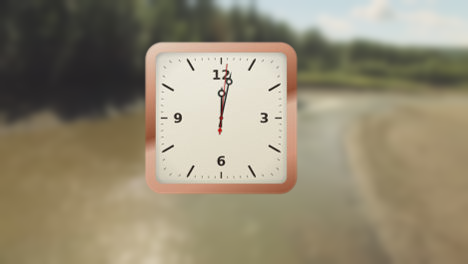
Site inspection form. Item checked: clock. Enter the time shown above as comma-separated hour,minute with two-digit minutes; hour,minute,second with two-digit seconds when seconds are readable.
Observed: 12,02,01
